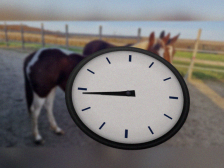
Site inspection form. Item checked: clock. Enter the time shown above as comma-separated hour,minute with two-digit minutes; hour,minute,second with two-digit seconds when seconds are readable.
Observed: 8,44
